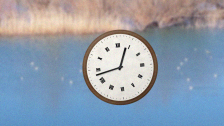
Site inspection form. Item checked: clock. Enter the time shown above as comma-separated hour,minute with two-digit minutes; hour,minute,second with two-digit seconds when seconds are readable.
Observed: 12,43
